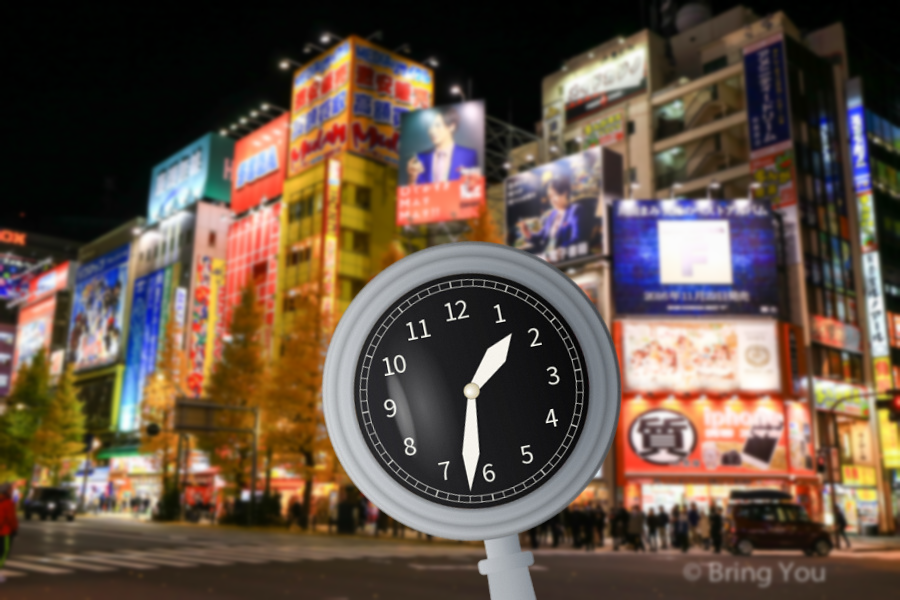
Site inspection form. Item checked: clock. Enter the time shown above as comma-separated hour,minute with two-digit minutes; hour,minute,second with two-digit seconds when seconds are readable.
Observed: 1,32
